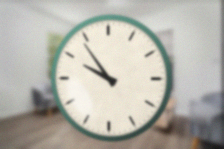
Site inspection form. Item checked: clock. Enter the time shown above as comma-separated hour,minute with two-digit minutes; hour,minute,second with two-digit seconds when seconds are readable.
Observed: 9,54
